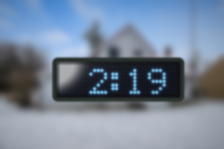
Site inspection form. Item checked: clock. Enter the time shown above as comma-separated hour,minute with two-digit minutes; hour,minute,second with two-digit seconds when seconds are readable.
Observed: 2,19
